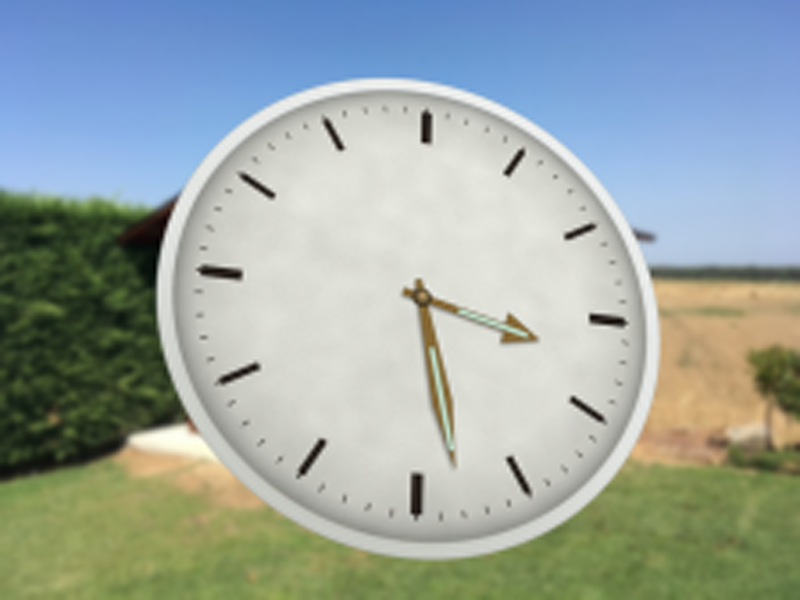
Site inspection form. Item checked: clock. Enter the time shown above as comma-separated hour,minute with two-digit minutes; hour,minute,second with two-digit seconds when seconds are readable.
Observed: 3,28
